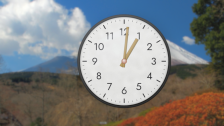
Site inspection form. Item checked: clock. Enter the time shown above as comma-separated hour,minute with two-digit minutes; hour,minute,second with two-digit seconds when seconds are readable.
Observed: 1,01
